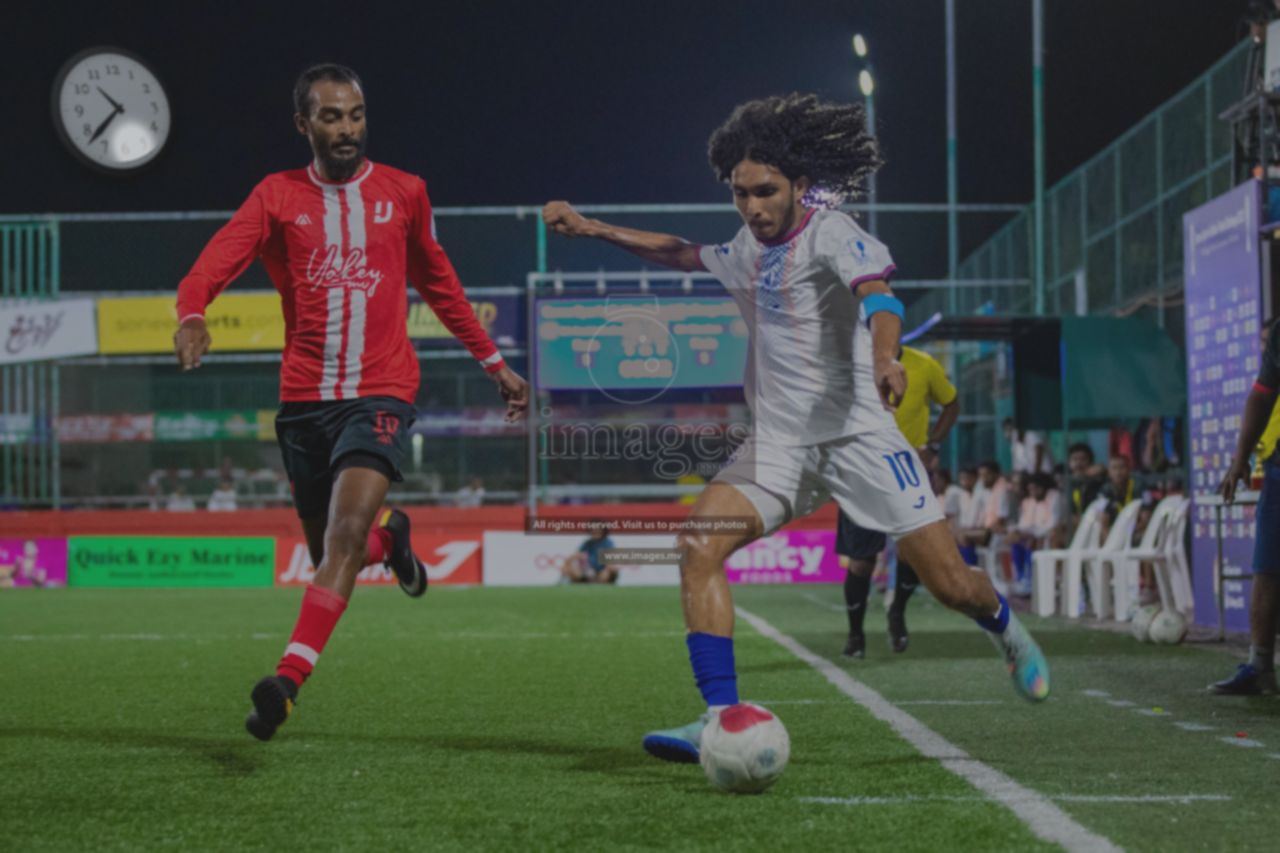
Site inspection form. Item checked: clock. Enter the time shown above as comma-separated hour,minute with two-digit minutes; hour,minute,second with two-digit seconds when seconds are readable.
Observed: 10,38
